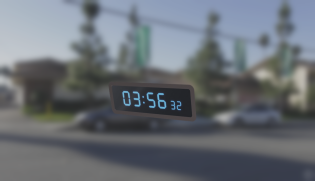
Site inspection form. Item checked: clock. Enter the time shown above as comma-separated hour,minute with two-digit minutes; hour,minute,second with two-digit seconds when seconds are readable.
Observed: 3,56,32
